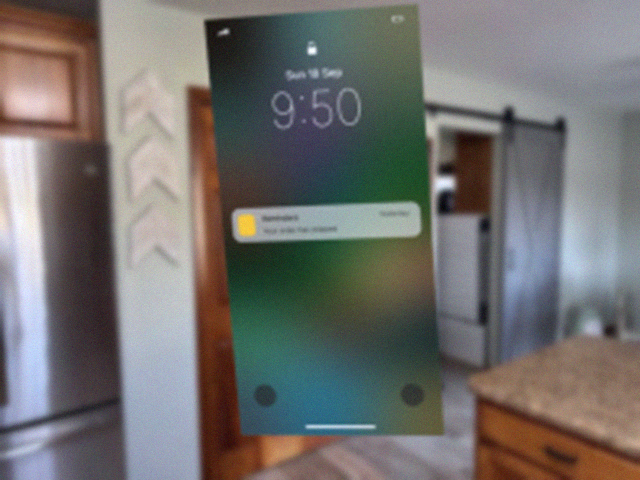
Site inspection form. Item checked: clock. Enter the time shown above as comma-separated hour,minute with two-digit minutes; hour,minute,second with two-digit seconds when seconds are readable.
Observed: 9,50
